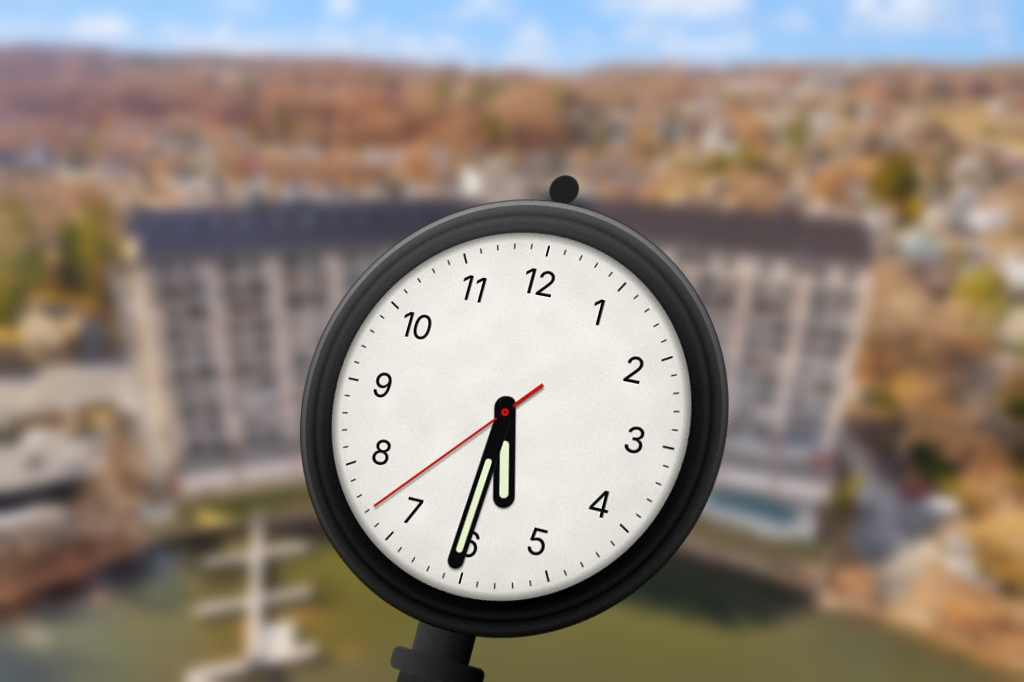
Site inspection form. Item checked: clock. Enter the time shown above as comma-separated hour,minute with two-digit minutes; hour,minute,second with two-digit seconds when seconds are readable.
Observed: 5,30,37
